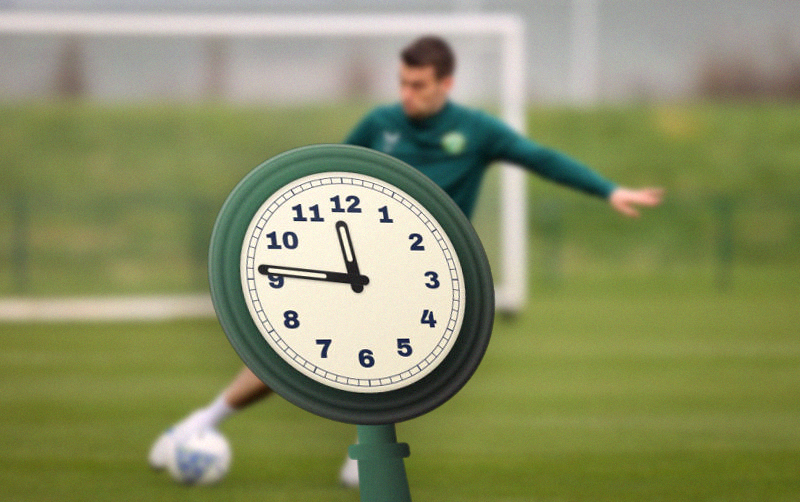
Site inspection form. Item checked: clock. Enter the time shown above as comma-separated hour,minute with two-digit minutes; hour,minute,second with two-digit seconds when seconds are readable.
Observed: 11,46
